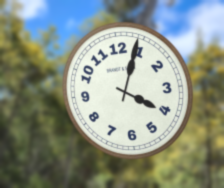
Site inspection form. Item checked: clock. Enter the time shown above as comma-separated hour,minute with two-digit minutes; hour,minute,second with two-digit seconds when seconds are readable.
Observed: 4,04
